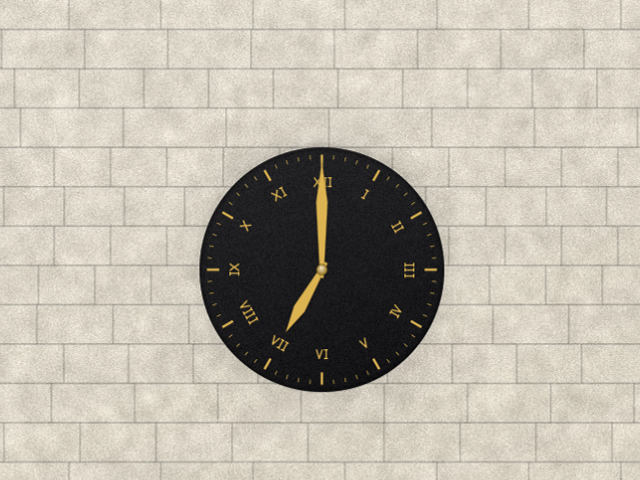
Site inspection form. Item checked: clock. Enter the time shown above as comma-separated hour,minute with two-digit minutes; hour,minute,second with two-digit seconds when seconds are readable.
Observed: 7,00
